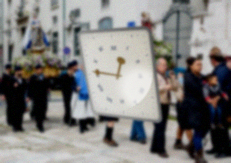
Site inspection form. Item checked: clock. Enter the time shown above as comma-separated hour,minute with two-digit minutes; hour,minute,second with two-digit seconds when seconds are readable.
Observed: 12,46
